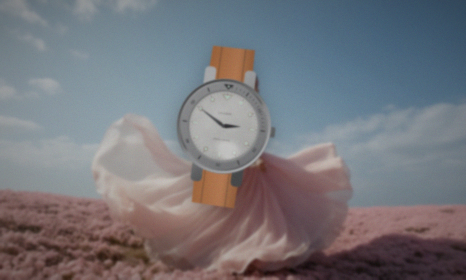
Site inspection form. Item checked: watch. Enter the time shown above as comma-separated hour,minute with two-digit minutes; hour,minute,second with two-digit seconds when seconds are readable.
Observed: 2,50
